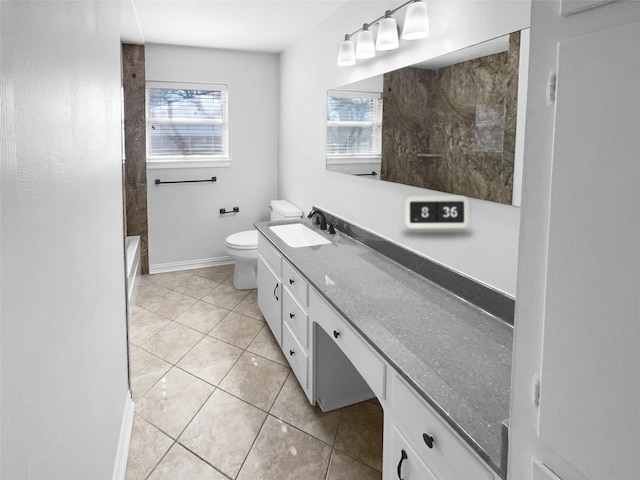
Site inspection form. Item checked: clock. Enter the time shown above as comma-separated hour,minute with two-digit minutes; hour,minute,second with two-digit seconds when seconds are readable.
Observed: 8,36
